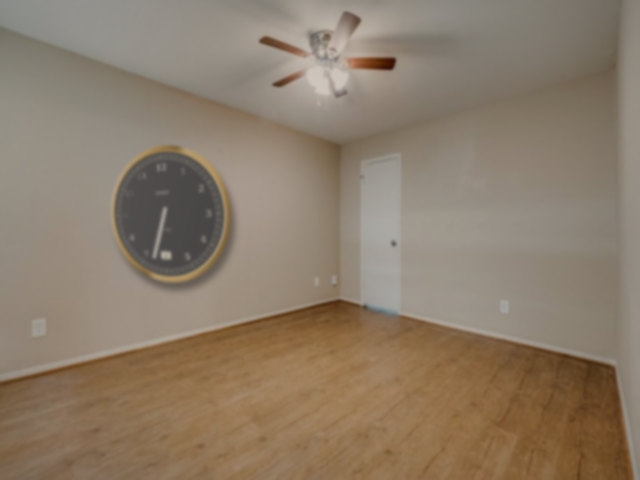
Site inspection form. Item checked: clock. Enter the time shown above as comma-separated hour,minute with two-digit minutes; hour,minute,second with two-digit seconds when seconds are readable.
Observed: 6,33
